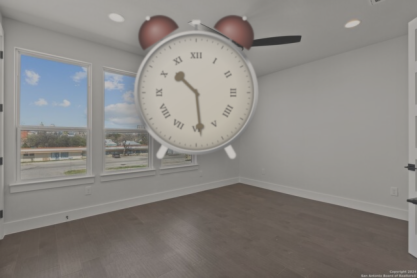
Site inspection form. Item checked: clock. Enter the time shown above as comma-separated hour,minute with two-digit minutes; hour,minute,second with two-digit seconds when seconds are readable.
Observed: 10,29
